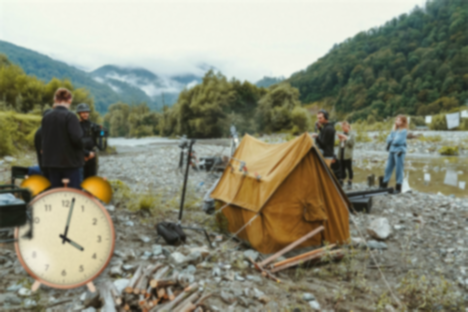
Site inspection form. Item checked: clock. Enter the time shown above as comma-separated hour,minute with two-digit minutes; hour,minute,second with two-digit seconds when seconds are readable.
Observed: 4,02
